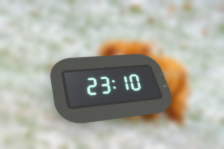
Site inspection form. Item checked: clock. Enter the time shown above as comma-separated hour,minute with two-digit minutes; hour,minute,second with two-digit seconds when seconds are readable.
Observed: 23,10
